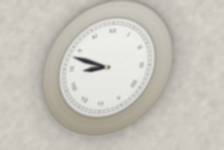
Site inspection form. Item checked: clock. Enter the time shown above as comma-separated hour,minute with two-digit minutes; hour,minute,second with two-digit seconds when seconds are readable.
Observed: 8,48
